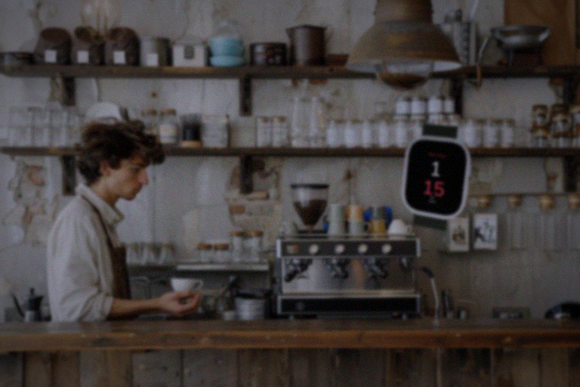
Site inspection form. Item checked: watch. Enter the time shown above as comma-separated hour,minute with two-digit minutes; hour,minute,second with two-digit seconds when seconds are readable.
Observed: 1,15
